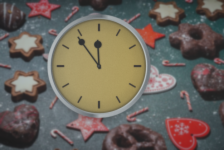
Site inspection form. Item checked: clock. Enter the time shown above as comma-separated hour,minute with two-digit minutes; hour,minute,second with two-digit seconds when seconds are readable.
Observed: 11,54
